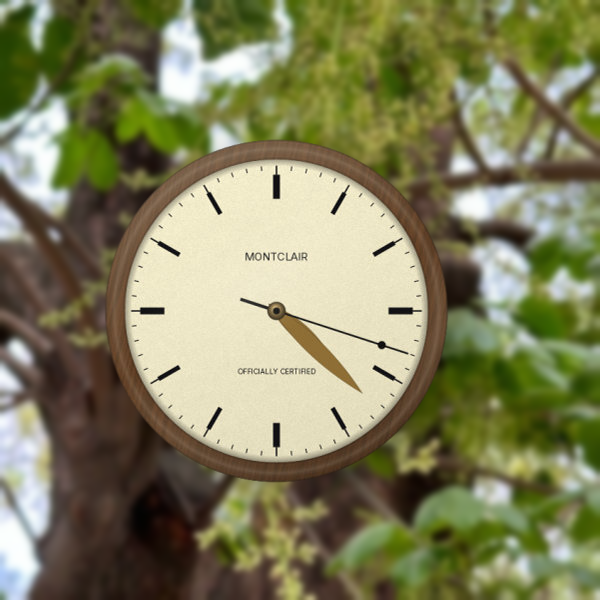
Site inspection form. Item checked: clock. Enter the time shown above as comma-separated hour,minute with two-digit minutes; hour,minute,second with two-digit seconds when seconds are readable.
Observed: 4,22,18
